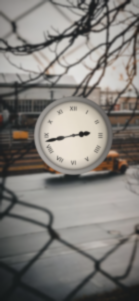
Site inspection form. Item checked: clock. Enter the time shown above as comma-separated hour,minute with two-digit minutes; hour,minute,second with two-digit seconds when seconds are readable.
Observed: 2,43
